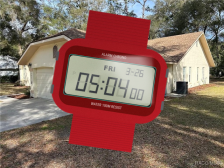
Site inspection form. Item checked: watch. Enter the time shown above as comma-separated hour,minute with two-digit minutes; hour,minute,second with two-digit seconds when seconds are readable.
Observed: 5,04,00
